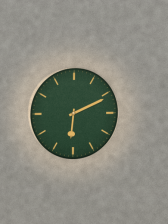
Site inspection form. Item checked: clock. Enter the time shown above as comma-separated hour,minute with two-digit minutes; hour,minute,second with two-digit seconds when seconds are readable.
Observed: 6,11
